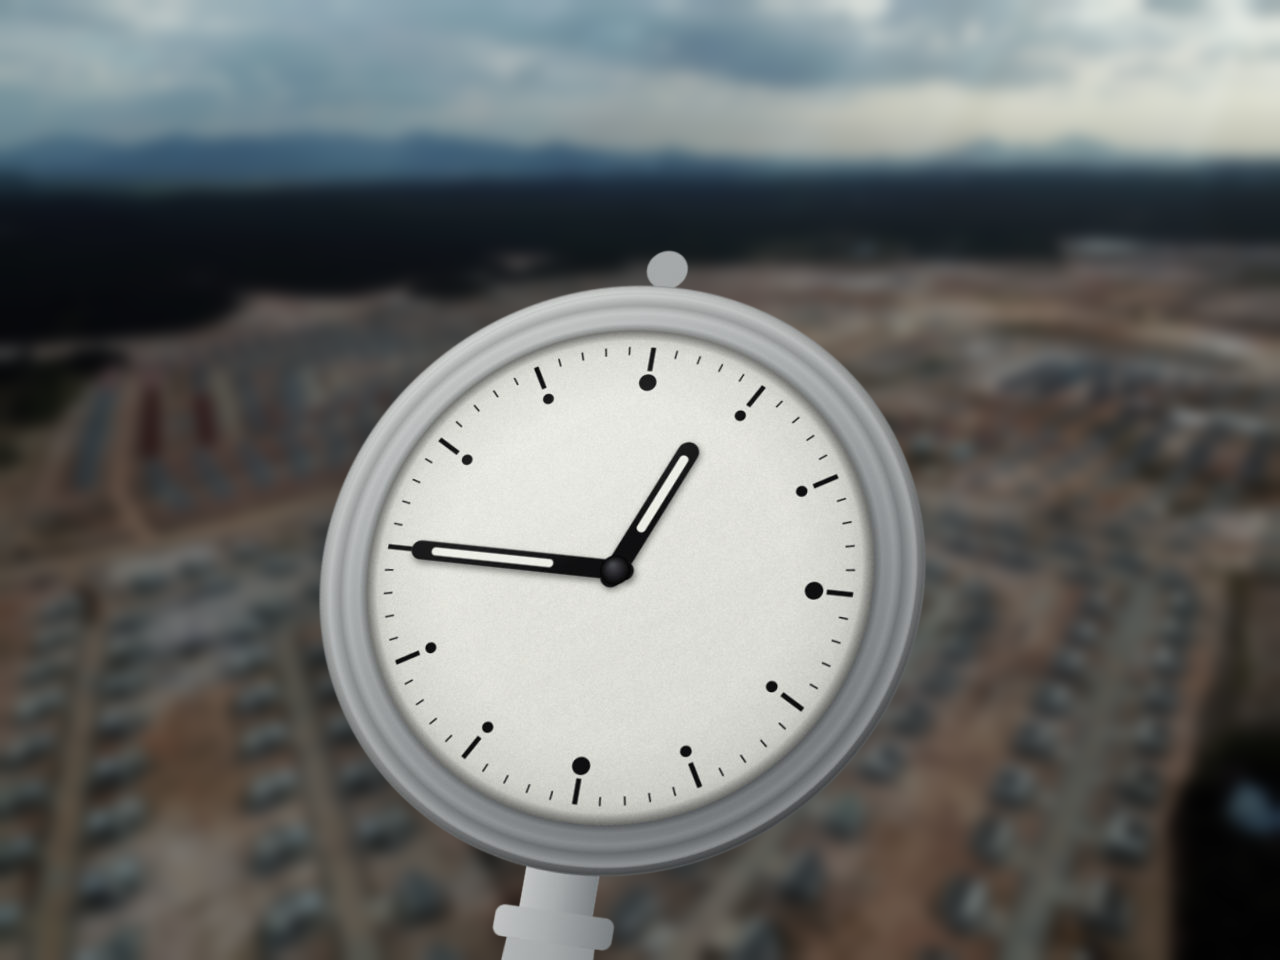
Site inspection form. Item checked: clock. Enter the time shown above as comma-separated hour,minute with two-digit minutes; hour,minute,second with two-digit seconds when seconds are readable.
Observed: 12,45
